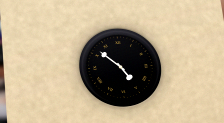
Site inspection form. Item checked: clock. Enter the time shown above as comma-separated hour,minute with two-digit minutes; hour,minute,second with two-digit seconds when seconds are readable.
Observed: 4,52
